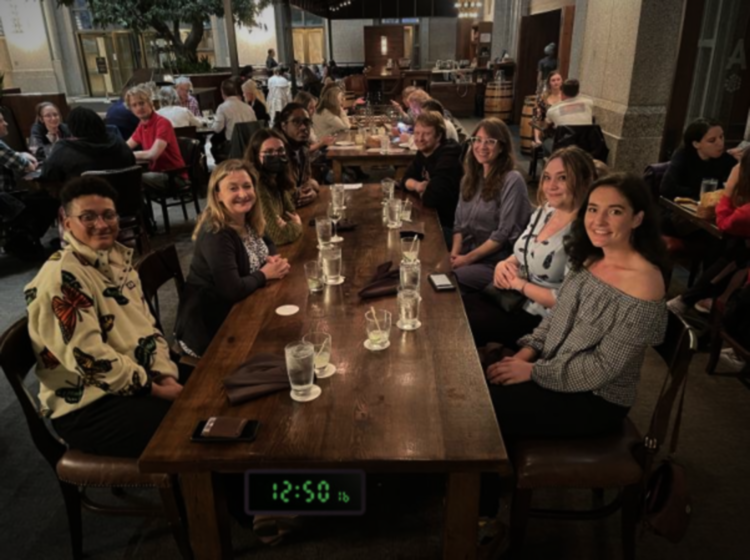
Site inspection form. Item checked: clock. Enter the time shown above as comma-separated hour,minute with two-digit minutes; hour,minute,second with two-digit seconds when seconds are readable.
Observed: 12,50,16
